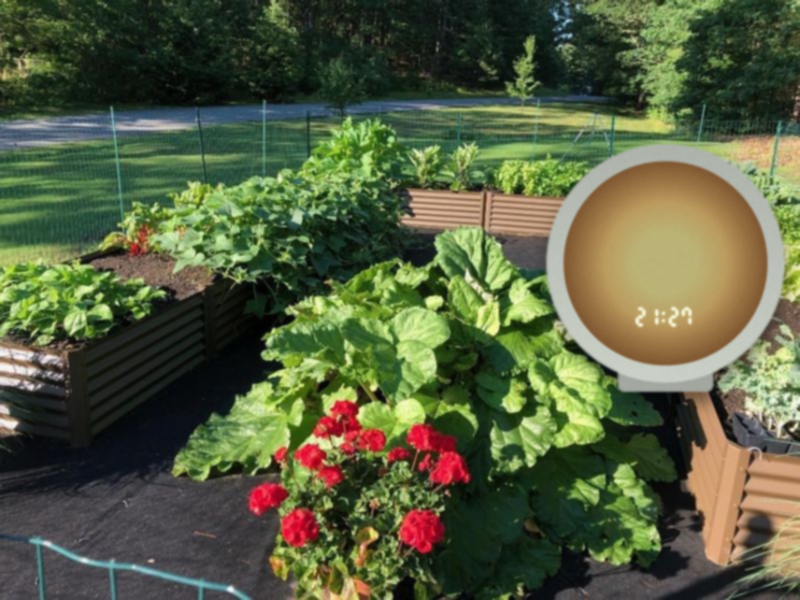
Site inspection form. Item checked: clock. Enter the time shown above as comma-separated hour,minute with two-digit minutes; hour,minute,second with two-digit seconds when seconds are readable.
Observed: 21,27
